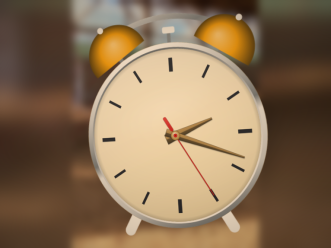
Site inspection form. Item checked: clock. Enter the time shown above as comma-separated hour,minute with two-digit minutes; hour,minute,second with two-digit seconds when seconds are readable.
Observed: 2,18,25
